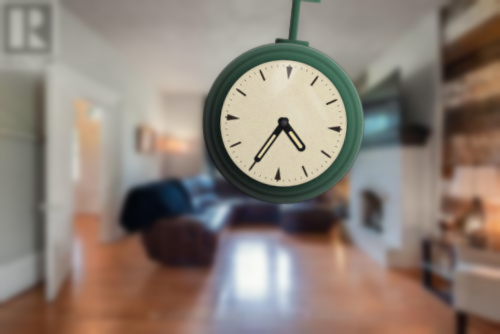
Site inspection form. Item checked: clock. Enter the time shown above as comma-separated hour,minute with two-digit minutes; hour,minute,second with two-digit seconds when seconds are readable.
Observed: 4,35
